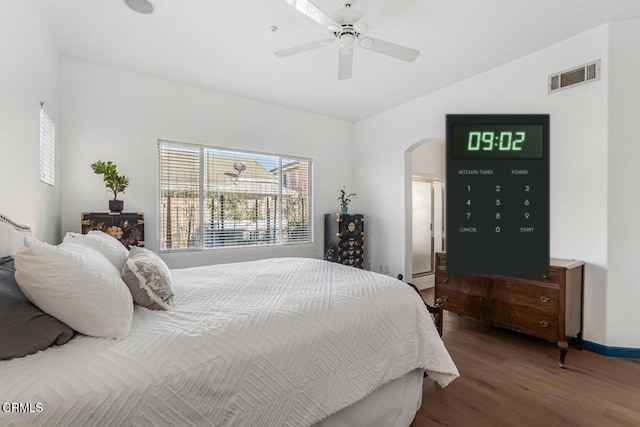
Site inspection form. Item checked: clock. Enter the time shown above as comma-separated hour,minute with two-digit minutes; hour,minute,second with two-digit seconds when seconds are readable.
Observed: 9,02
